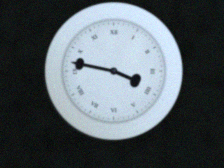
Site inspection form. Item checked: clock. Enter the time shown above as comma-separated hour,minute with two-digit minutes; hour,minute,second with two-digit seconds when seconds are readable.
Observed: 3,47
